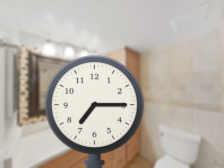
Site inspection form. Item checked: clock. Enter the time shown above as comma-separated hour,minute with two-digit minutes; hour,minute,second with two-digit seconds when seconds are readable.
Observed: 7,15
